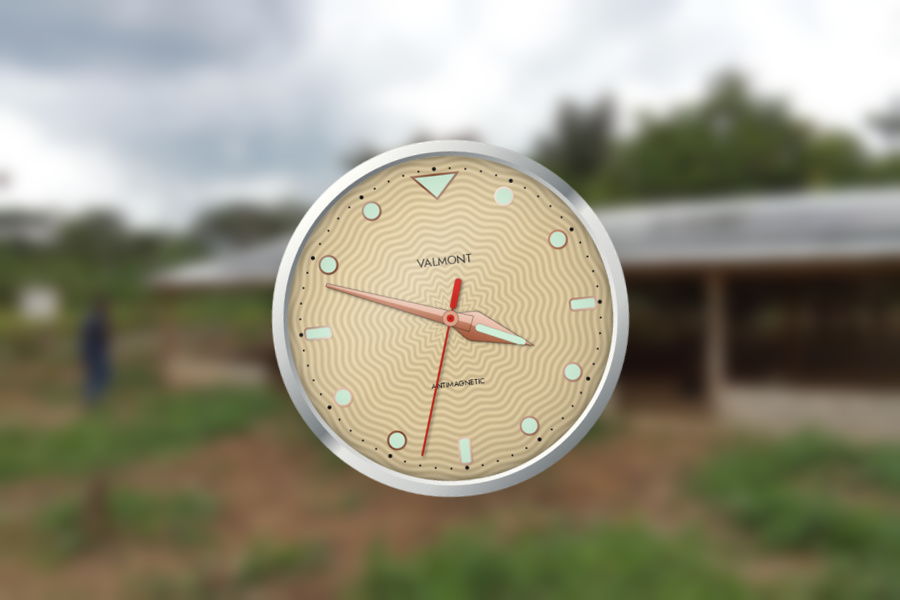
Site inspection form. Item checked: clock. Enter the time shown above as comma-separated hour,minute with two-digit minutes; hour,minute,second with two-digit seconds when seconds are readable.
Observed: 3,48,33
